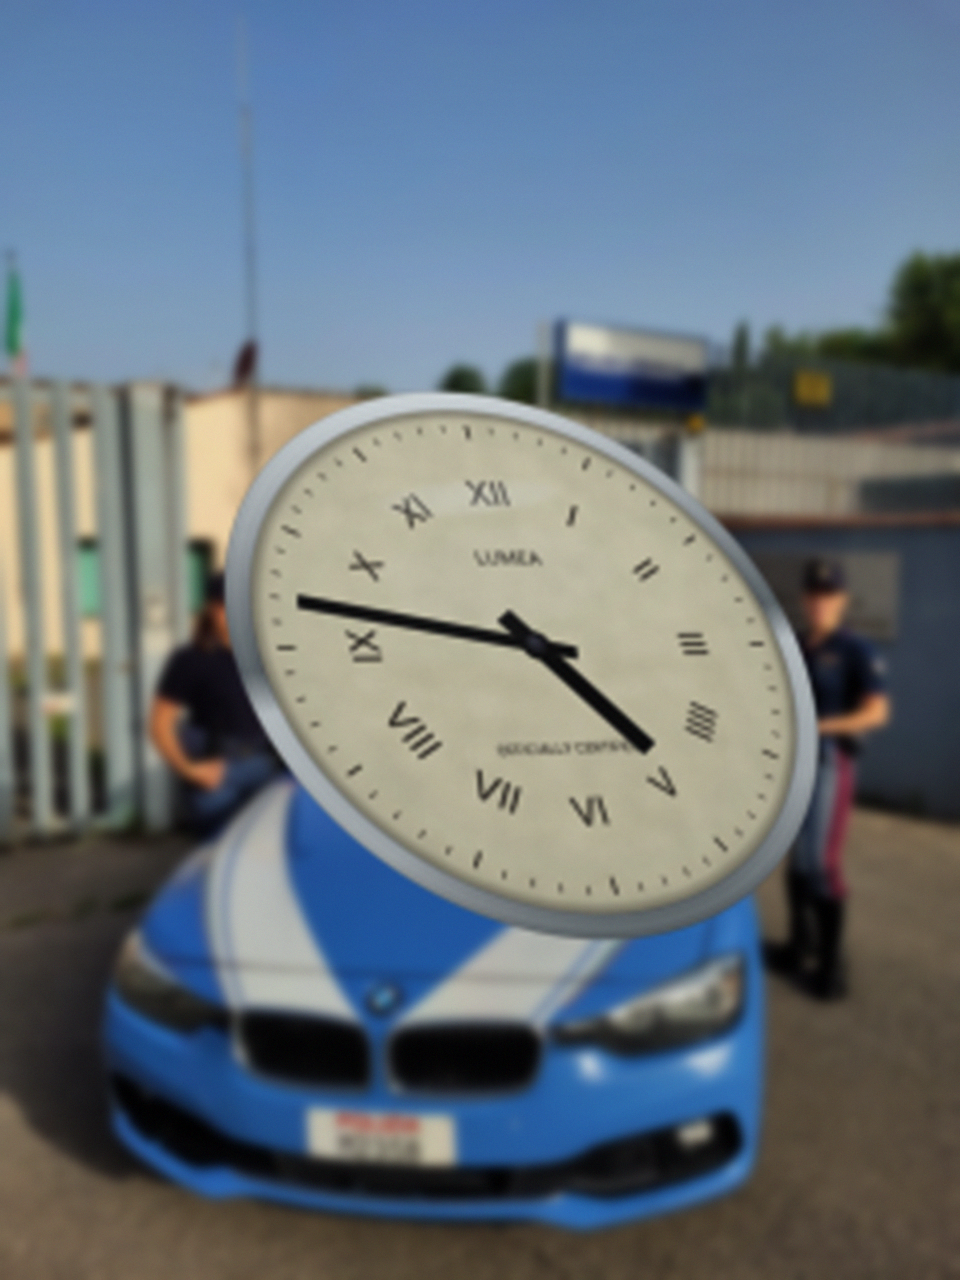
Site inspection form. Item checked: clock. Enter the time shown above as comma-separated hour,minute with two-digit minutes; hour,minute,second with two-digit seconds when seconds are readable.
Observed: 4,47
